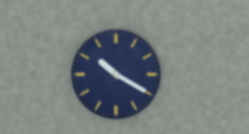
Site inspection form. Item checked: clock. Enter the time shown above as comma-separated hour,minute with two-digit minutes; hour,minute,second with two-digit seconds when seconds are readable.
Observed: 10,20
